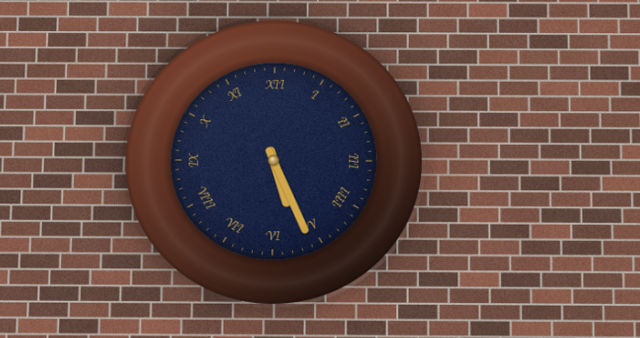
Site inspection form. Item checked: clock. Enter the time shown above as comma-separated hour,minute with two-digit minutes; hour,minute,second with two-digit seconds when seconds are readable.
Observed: 5,26
